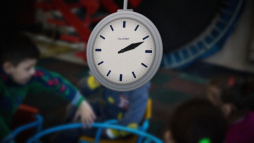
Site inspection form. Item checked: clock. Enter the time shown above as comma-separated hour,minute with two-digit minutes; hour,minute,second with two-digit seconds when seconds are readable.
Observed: 2,11
